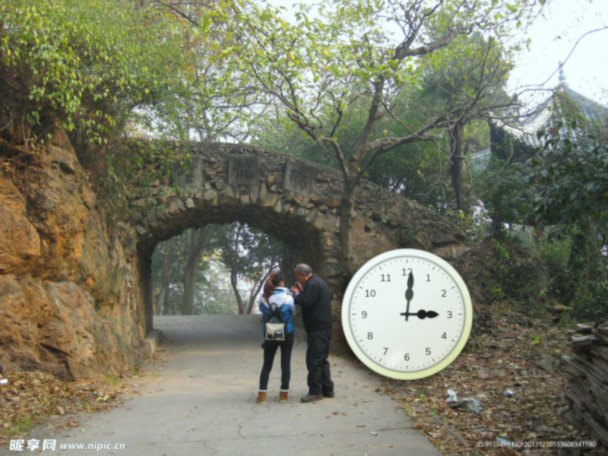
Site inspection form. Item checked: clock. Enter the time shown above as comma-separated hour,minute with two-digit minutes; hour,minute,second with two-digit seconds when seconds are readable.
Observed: 3,01
